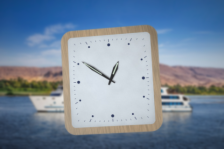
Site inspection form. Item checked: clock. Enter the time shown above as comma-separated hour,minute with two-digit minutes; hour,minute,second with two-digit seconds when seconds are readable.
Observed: 12,51
